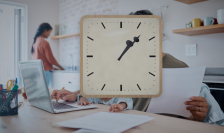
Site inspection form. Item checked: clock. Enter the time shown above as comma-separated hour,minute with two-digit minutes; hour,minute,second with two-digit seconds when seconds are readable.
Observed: 1,07
